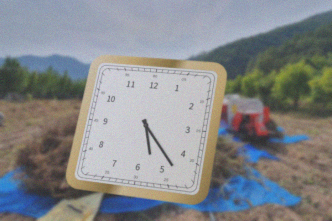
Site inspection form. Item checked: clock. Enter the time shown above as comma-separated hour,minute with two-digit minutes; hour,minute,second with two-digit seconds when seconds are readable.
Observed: 5,23
